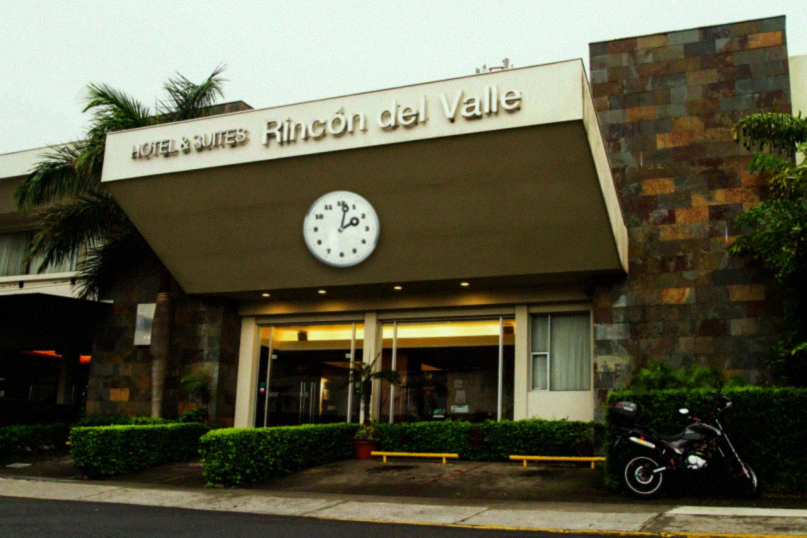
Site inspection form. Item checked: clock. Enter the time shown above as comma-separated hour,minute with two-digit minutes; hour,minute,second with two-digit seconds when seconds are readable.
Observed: 2,02
